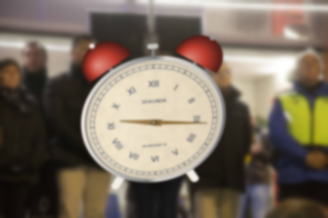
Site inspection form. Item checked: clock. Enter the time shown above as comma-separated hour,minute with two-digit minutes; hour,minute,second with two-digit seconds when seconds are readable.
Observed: 9,16
